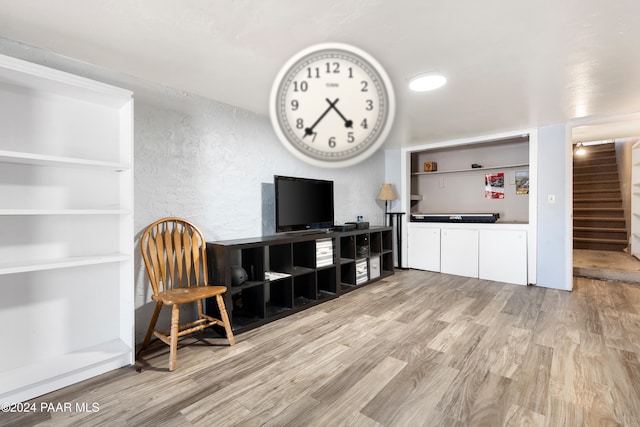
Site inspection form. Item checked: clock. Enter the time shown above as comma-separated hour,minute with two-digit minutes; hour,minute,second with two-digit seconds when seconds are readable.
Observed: 4,37
